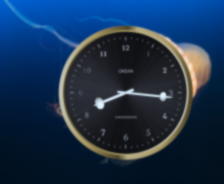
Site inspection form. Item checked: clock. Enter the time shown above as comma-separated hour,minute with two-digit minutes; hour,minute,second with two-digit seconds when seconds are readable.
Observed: 8,16
